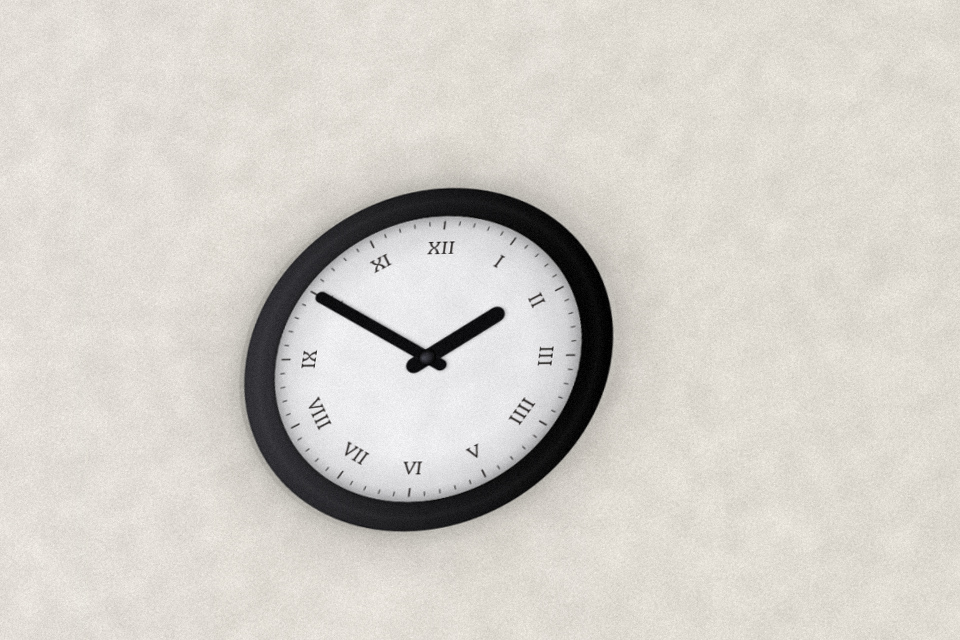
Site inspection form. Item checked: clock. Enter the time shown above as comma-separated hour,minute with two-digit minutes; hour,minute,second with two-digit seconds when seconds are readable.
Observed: 1,50
